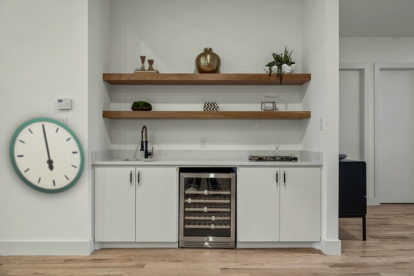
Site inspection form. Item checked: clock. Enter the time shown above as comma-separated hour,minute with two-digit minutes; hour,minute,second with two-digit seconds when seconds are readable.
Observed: 6,00
